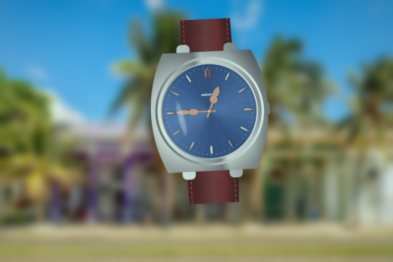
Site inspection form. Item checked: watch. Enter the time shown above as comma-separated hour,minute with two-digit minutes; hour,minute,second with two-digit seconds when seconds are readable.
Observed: 12,45
